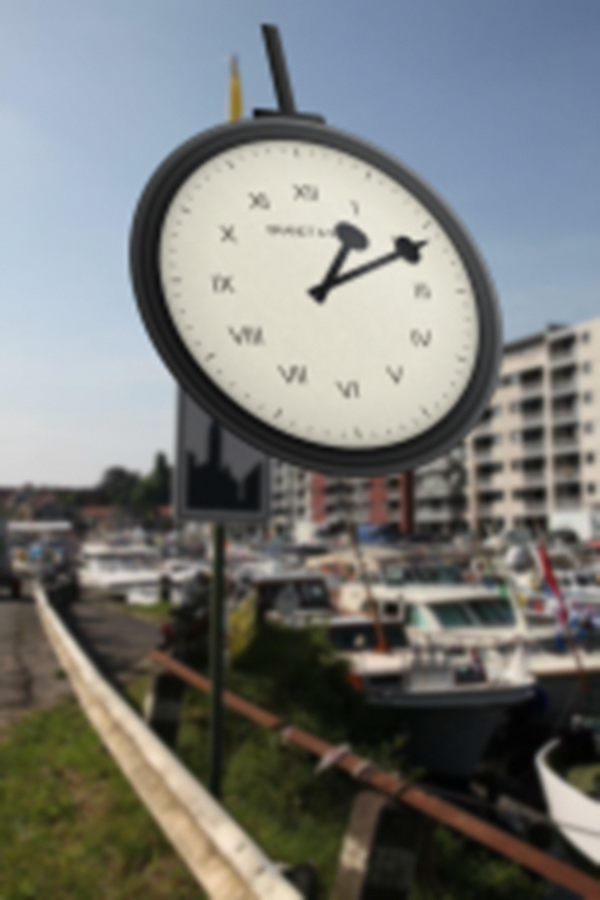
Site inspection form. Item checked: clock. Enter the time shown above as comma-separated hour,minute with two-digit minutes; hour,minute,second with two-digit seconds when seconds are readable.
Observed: 1,11
